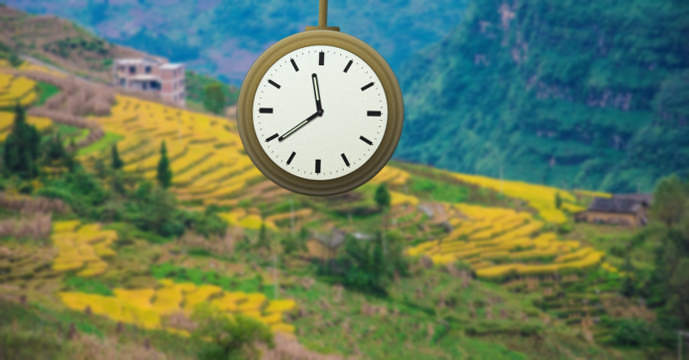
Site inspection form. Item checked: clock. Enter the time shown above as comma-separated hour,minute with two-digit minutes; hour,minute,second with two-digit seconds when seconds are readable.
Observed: 11,39
